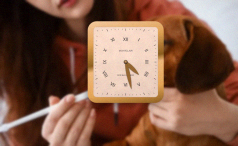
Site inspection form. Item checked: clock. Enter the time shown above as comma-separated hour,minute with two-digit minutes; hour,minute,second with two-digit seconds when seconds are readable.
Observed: 4,28
